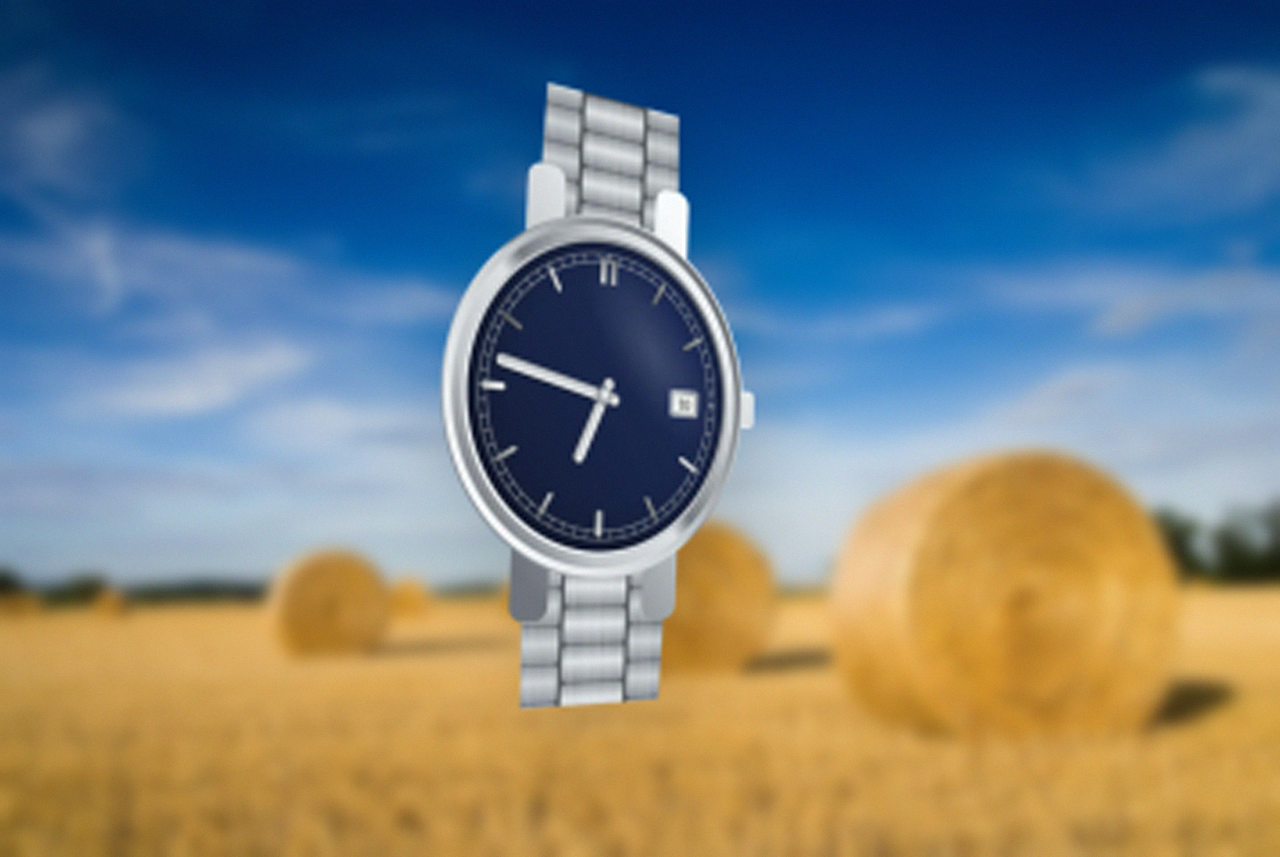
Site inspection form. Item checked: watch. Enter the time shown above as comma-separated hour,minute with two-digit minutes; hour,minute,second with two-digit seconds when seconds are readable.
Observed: 6,47
